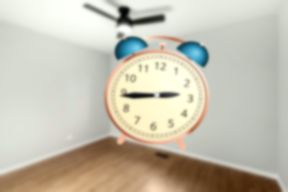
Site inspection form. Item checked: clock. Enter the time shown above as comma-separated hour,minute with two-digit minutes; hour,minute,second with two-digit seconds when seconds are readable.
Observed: 2,44
